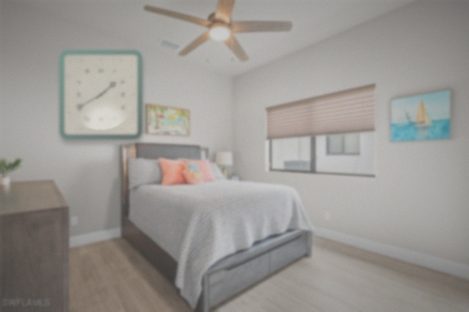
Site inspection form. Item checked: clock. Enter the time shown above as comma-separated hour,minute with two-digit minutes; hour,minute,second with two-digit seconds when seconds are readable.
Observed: 1,40
